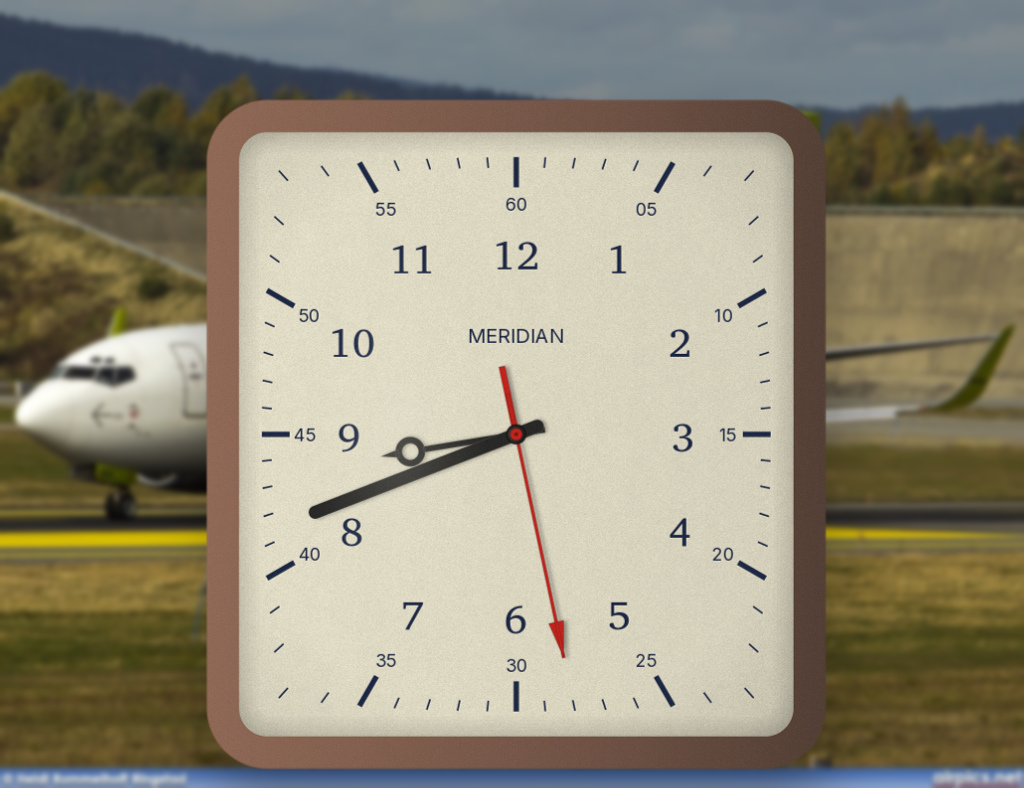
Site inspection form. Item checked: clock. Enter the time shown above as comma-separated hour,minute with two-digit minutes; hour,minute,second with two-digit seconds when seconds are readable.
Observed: 8,41,28
